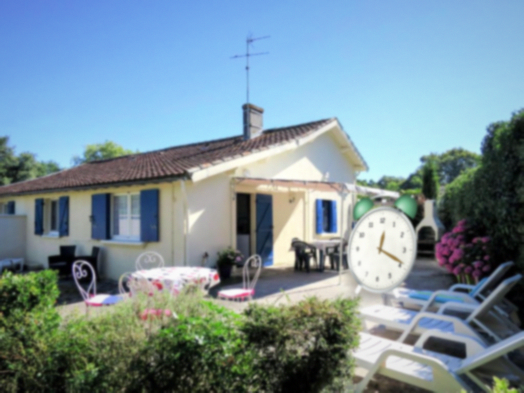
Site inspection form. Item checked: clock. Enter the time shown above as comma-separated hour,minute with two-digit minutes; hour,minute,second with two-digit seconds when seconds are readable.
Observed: 12,19
